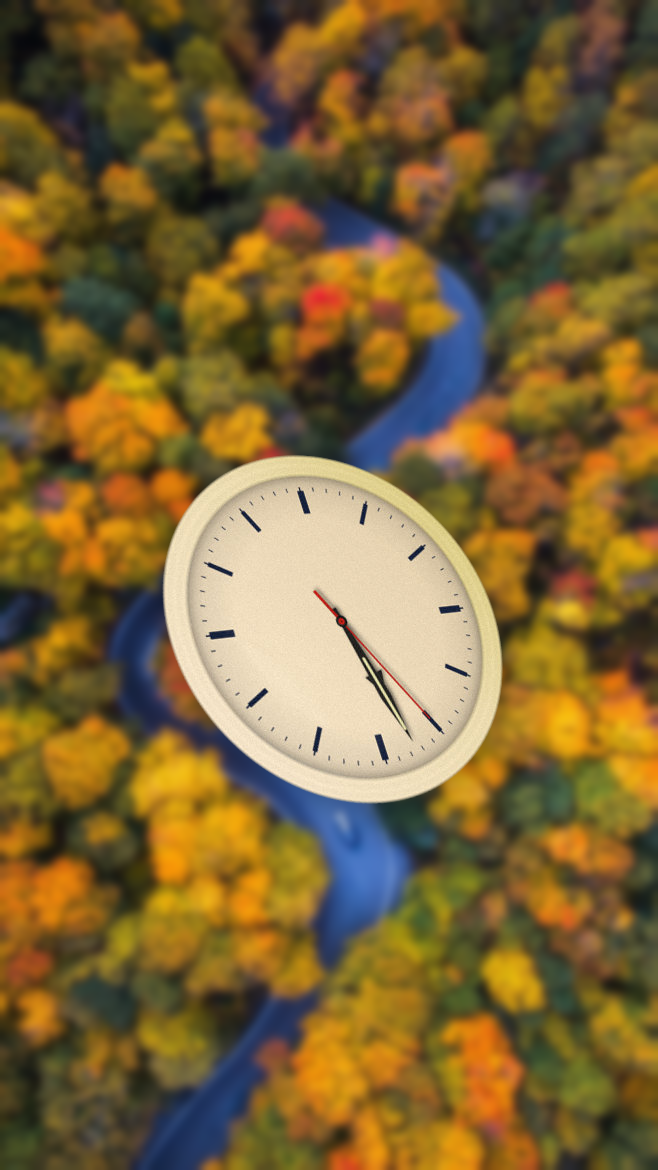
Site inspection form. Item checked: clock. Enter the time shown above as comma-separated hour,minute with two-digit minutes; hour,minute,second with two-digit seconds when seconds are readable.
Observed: 5,27,25
